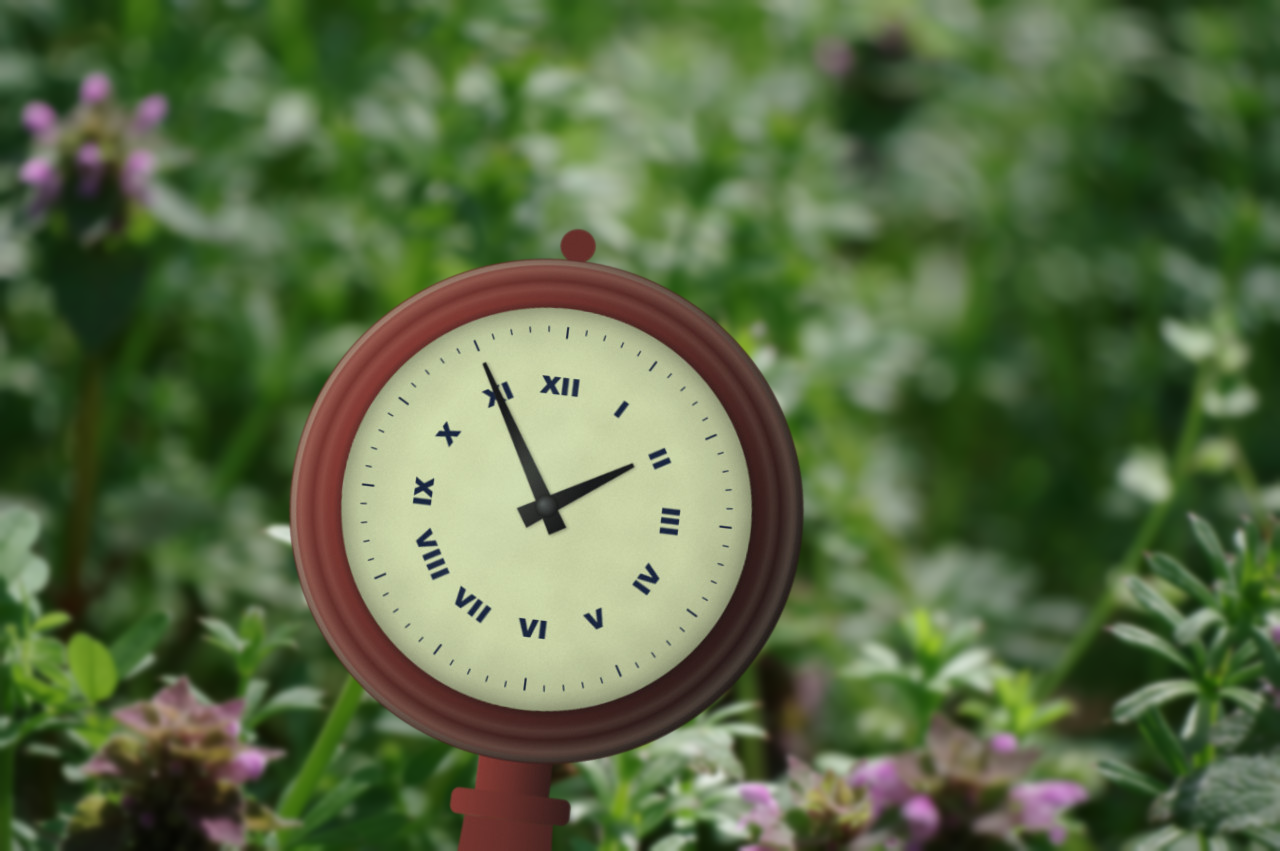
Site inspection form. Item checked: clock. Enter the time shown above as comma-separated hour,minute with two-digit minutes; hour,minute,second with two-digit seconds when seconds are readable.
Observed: 1,55
